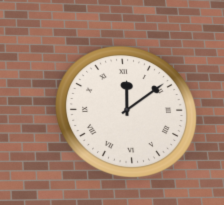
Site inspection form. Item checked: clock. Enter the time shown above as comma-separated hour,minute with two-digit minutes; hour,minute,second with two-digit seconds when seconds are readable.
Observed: 12,09
